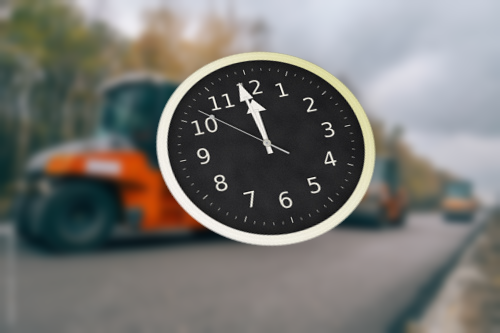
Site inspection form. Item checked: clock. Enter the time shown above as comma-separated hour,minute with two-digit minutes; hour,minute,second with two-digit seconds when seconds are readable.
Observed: 11,58,52
